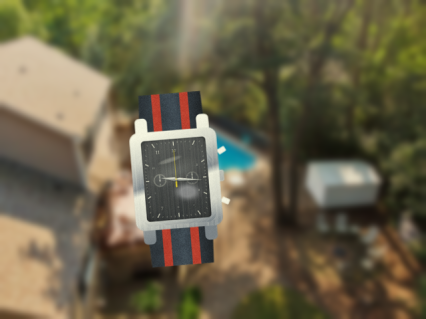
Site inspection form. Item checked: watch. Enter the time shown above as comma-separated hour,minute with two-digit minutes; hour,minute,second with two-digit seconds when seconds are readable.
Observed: 9,16
